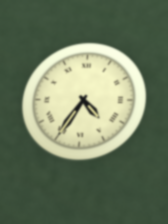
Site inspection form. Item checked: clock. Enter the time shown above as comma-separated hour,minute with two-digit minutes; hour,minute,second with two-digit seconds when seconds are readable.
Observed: 4,35
